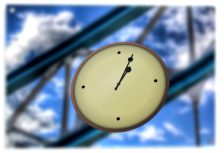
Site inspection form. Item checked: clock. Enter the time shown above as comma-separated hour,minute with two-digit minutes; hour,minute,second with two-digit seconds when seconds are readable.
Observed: 1,04
